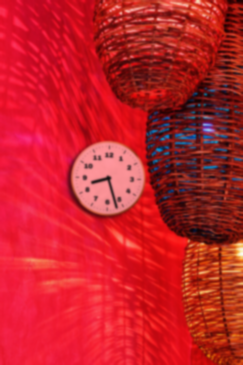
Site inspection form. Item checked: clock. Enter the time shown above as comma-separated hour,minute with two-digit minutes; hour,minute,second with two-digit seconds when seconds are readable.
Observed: 8,27
